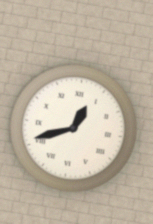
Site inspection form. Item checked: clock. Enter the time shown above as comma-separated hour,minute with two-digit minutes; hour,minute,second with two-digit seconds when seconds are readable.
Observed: 12,41
